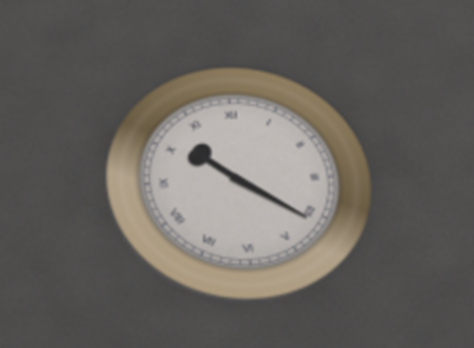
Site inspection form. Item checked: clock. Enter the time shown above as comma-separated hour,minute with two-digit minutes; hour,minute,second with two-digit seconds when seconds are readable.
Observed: 10,21
